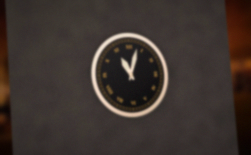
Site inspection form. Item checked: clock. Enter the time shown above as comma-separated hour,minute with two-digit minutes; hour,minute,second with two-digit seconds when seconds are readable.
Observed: 11,03
